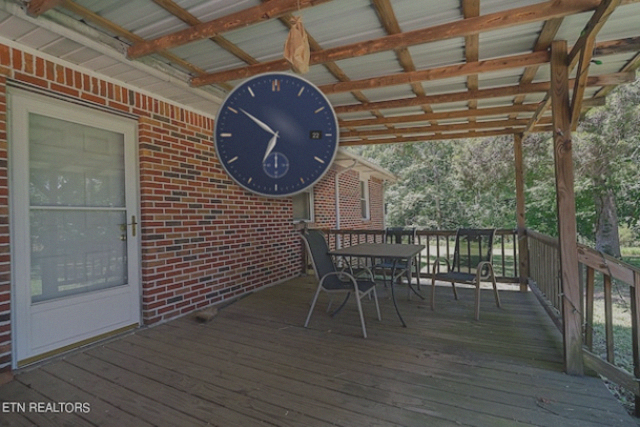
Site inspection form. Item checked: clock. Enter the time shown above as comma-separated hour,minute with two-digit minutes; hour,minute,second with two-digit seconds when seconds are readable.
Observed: 6,51
